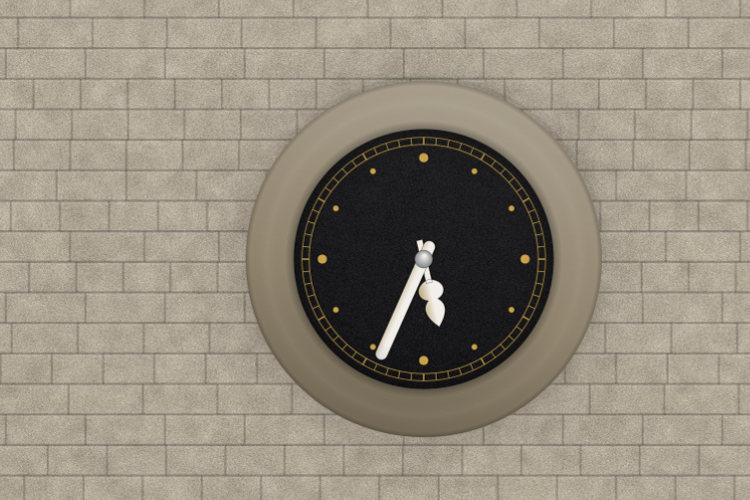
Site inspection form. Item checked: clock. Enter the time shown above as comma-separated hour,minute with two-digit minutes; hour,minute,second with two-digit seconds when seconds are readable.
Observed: 5,34
